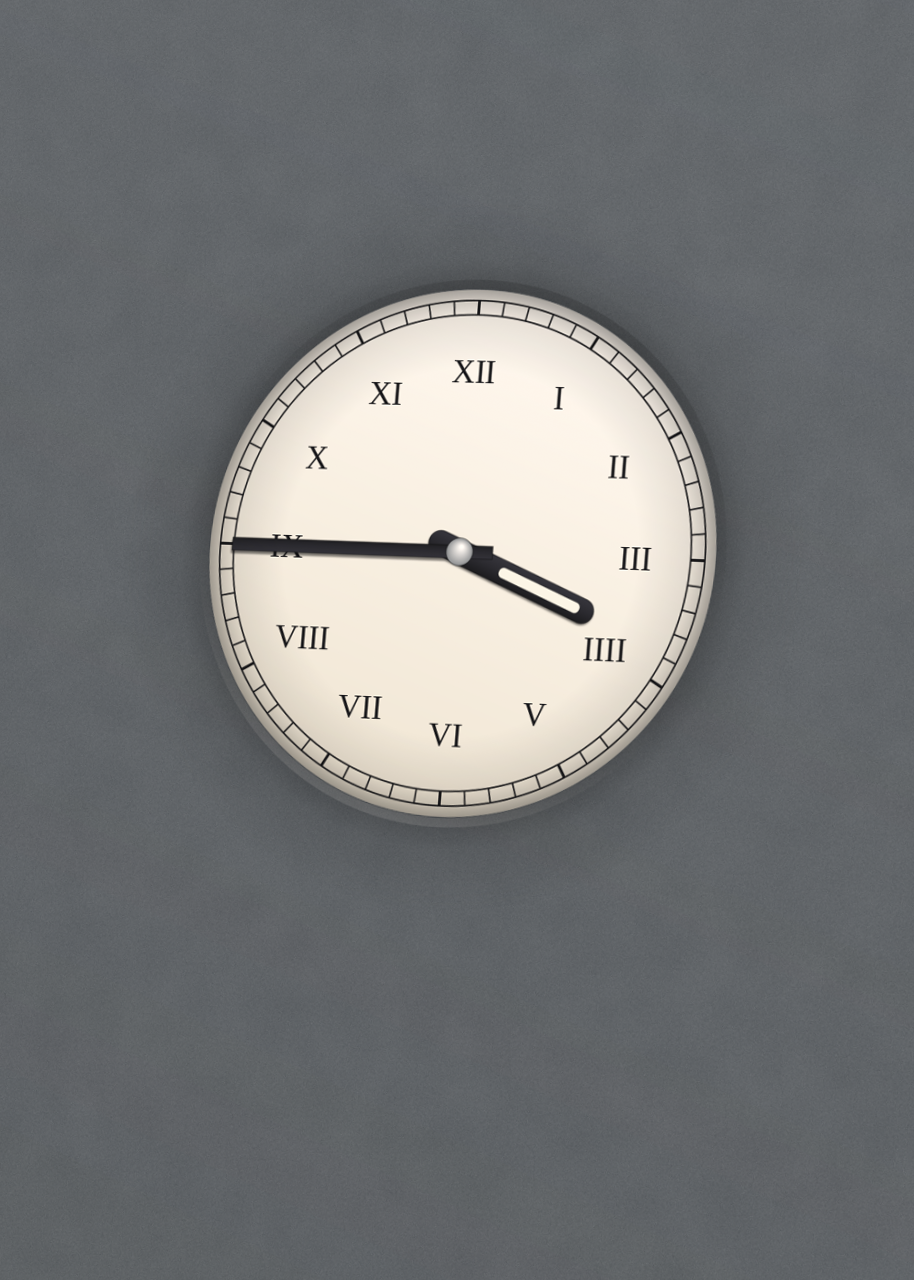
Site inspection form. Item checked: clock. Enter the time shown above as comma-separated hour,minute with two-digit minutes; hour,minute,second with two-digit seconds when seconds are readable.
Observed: 3,45
